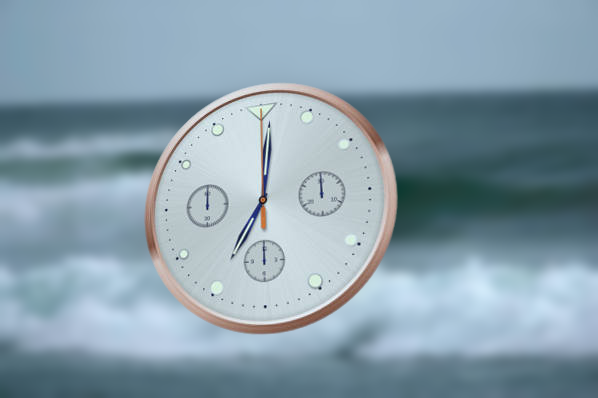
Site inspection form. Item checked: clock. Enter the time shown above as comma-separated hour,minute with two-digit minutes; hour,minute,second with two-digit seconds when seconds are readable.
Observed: 7,01
